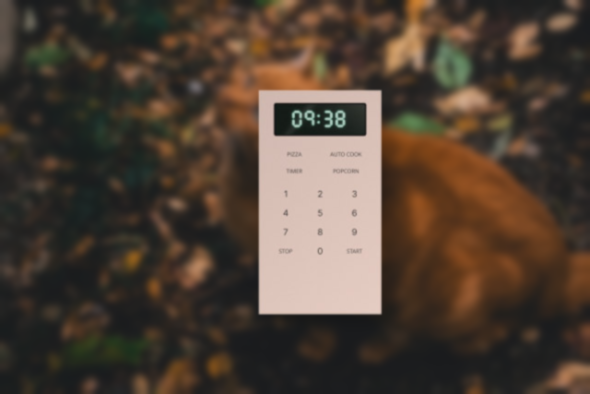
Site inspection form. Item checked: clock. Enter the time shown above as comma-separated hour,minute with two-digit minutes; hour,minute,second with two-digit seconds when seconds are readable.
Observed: 9,38
